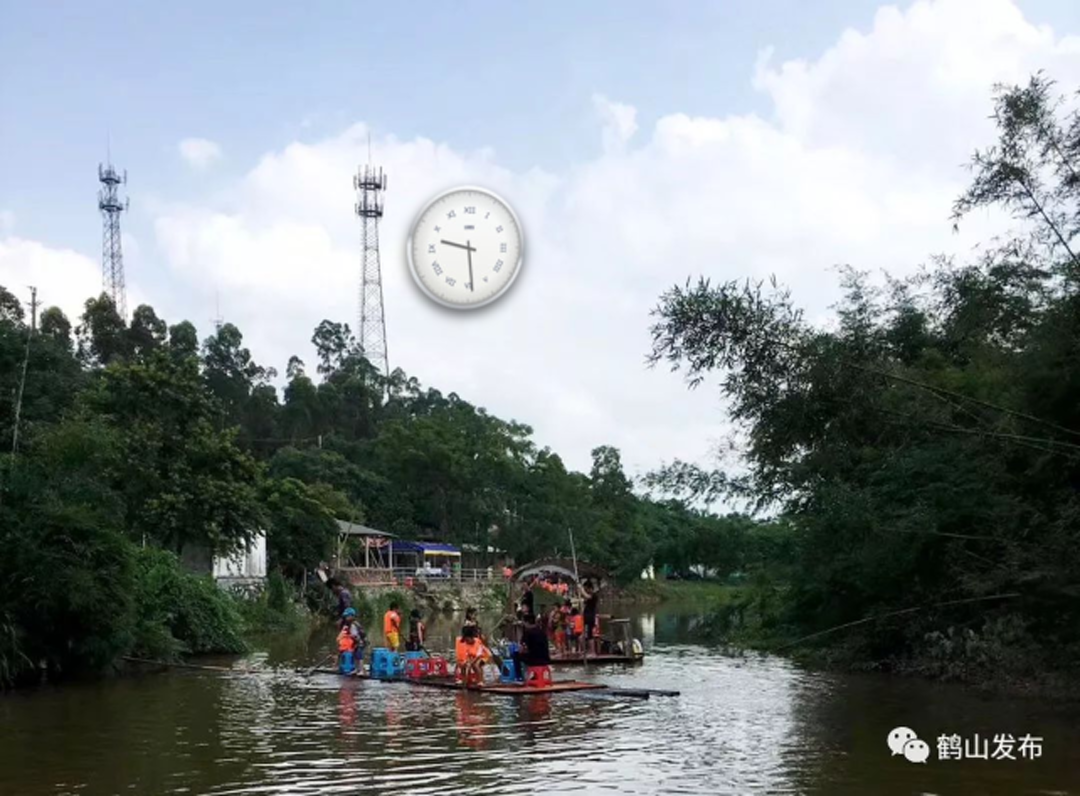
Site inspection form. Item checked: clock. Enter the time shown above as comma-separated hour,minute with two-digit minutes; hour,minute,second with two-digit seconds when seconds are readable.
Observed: 9,29
